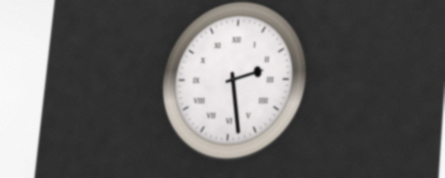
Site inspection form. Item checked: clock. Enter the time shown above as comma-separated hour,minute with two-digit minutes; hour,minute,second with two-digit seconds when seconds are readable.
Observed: 2,28
